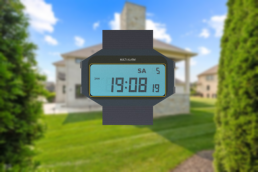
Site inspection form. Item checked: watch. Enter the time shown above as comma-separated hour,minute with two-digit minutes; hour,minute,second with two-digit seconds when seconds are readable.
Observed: 19,08,19
